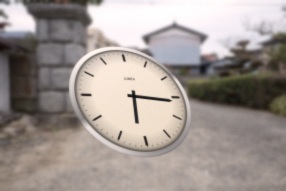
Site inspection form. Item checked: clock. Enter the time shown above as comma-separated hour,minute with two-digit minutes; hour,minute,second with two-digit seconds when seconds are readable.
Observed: 6,16
